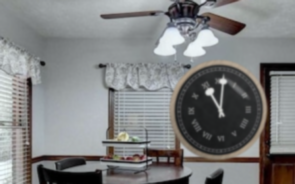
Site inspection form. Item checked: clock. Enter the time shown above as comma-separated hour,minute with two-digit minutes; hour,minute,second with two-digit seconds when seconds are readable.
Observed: 11,01
